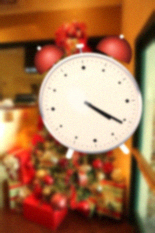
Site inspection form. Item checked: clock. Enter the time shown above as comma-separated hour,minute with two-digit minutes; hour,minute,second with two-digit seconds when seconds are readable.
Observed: 4,21
